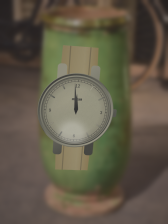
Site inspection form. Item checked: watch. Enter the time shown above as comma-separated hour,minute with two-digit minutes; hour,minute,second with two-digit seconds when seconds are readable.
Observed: 11,59
